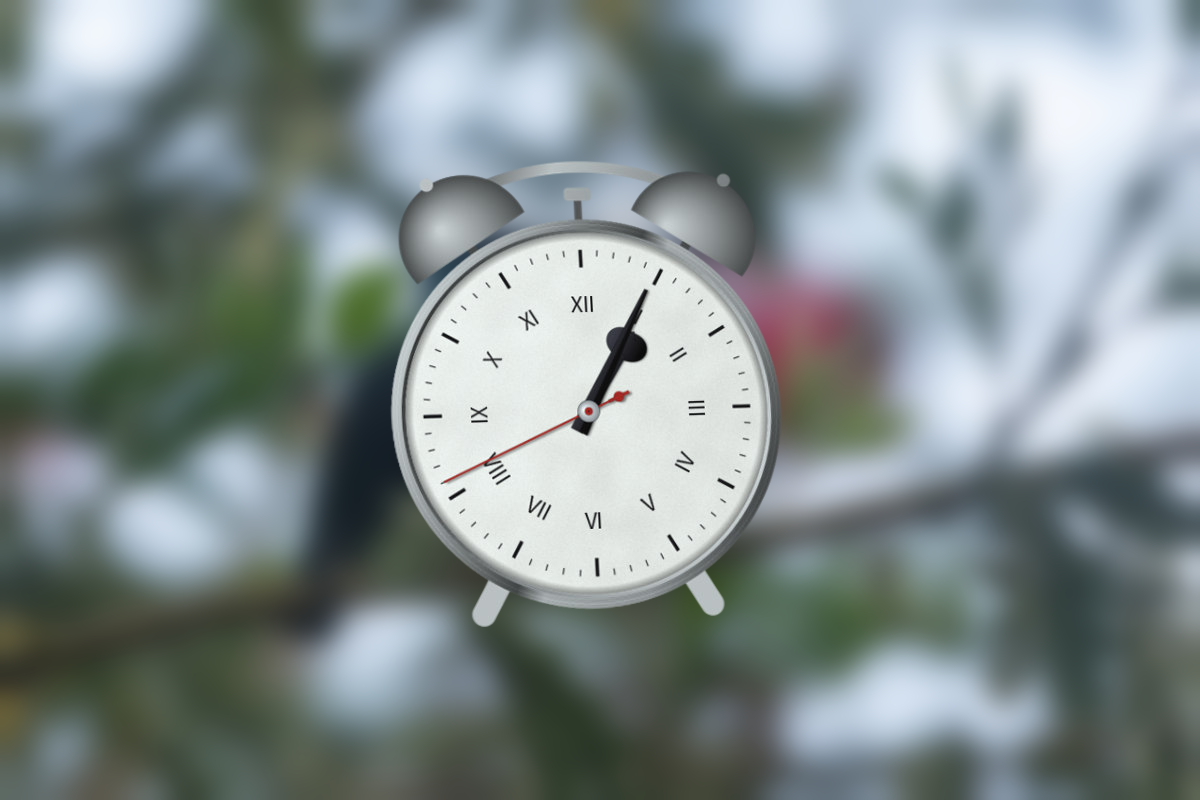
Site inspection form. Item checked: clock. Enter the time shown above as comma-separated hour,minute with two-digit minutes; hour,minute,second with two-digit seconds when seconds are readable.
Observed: 1,04,41
